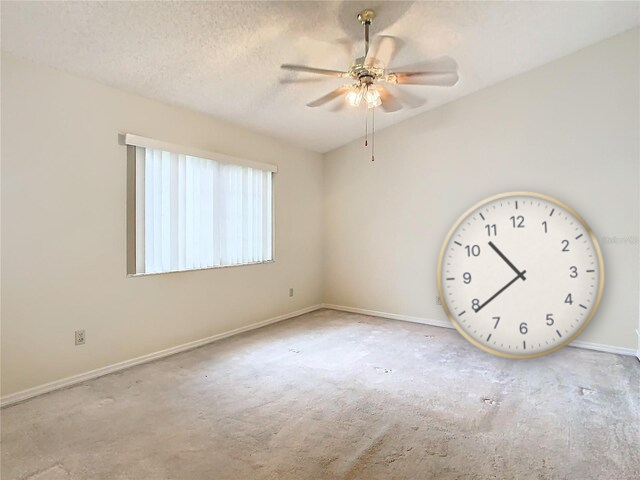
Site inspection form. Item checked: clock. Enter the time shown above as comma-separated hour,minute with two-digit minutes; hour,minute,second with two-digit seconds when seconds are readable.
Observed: 10,39
